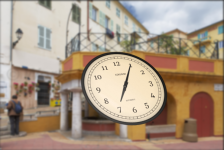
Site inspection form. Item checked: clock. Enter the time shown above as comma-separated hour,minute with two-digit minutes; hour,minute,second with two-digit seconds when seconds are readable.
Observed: 7,05
